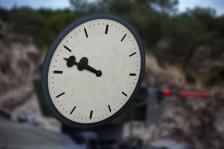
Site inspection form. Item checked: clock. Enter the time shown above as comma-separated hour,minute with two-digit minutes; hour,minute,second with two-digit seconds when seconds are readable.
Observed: 9,48
